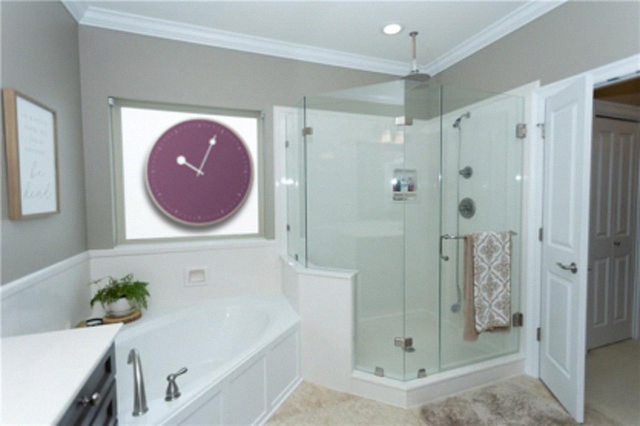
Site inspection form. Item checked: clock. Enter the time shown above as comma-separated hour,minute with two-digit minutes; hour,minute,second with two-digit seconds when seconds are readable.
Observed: 10,04
